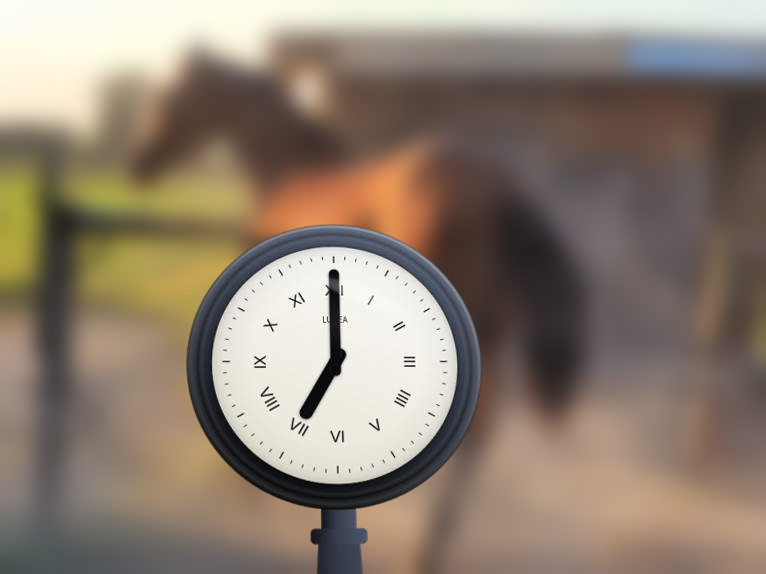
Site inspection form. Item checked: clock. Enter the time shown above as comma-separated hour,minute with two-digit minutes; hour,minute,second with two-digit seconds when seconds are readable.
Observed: 7,00
